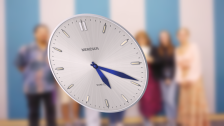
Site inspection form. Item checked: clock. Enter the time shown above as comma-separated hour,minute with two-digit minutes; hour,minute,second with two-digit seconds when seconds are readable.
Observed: 5,19
